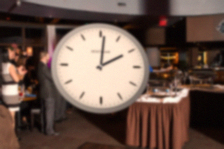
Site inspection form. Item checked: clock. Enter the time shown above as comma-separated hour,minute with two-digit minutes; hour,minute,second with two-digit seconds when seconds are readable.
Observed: 2,01
